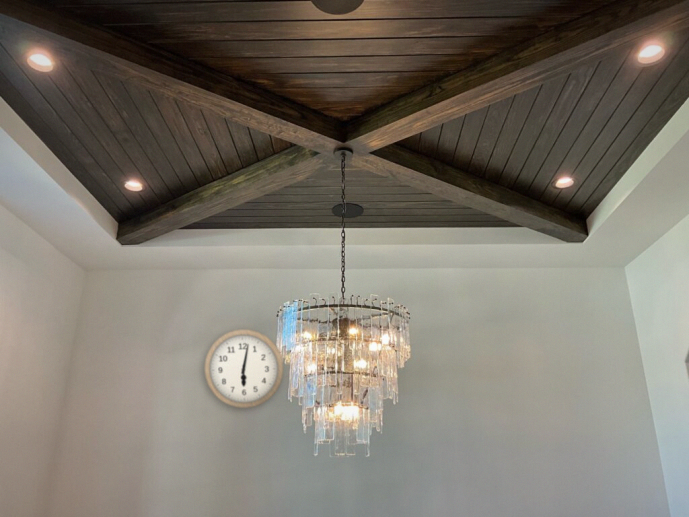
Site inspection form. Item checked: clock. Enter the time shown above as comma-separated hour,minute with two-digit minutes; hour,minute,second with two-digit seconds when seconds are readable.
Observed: 6,02
